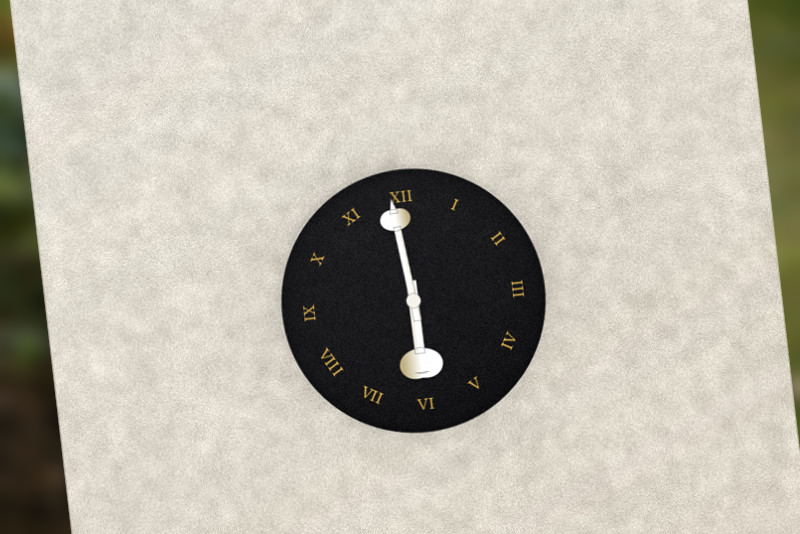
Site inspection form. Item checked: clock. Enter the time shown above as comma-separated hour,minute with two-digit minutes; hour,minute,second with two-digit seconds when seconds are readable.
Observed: 5,59
